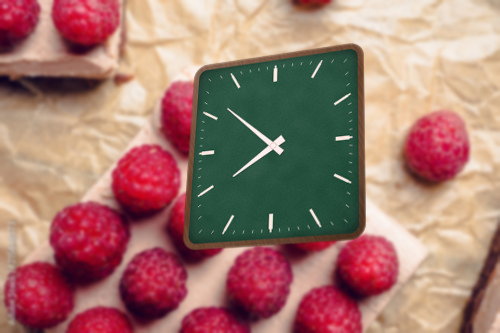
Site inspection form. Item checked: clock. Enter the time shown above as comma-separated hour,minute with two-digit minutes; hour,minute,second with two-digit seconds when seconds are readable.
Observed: 7,52
